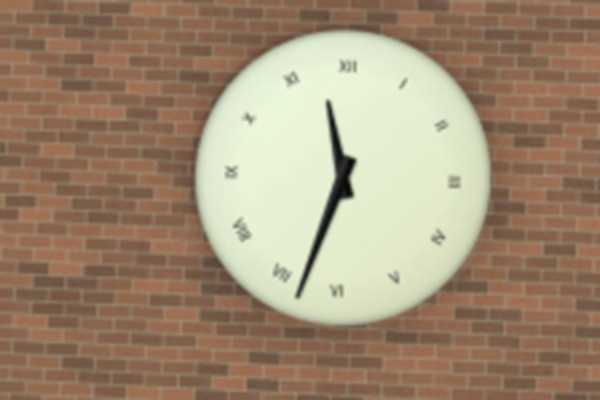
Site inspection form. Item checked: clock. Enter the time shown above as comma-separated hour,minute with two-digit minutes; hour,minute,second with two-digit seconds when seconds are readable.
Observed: 11,33
